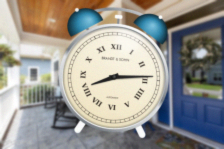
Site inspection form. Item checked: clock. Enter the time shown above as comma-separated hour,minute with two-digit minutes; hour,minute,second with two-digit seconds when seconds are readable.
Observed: 8,14
